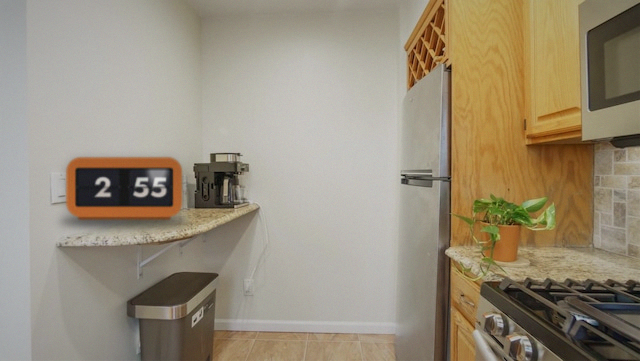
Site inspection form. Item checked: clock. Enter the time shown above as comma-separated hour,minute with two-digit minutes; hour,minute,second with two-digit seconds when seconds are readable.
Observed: 2,55
